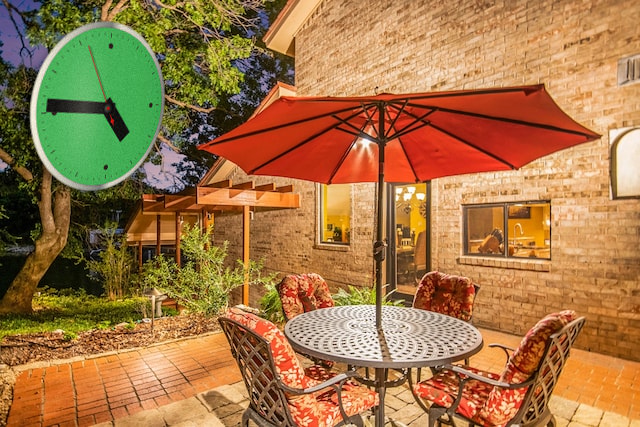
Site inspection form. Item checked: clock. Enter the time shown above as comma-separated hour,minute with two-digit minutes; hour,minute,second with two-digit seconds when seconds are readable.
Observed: 4,45,56
